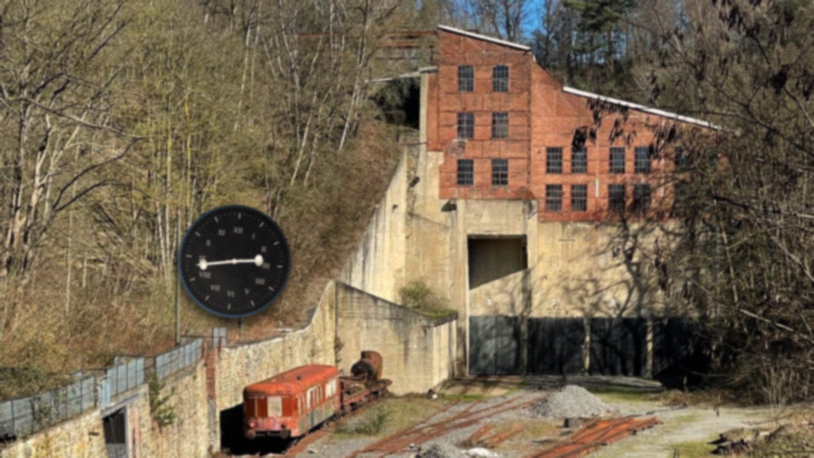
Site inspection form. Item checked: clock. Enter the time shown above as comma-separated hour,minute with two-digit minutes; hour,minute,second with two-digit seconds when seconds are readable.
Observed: 2,43
